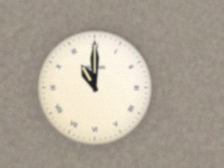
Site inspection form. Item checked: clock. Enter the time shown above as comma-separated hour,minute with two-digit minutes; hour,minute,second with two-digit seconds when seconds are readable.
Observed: 11,00
